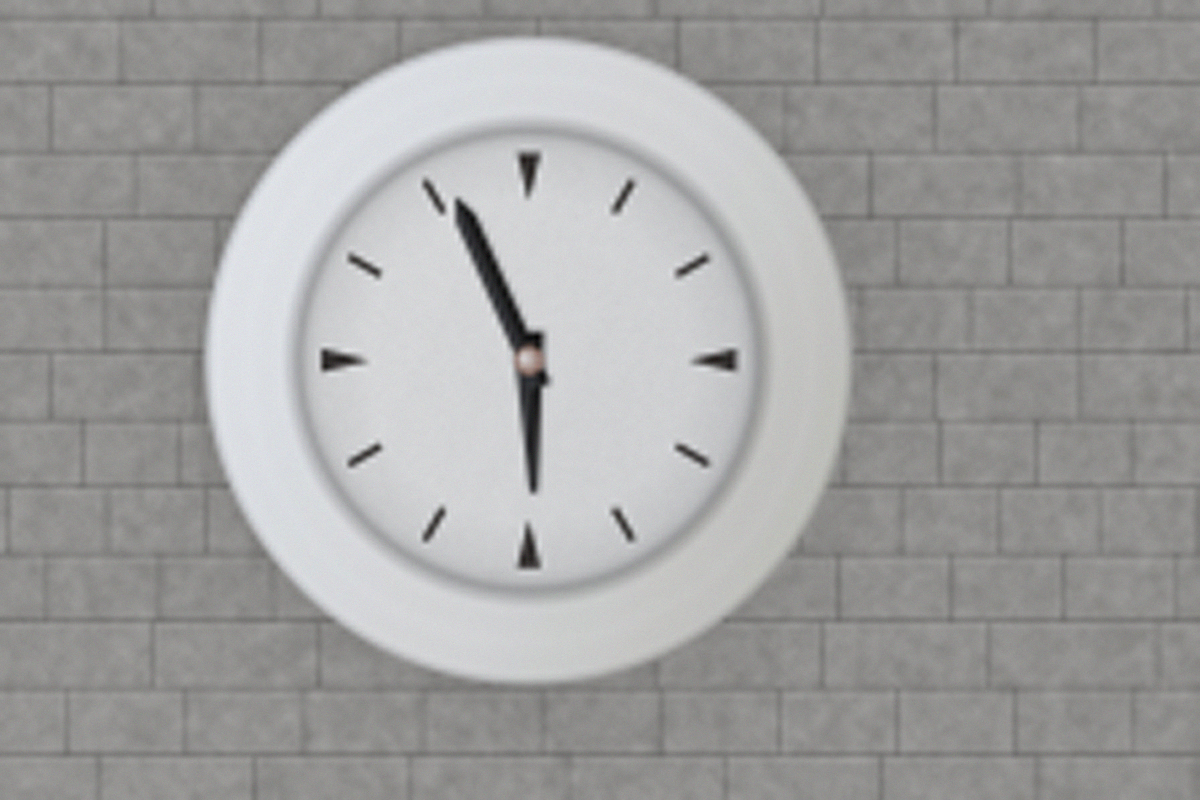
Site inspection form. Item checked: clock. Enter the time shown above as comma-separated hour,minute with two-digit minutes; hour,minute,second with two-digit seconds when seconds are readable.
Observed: 5,56
